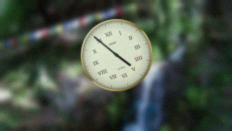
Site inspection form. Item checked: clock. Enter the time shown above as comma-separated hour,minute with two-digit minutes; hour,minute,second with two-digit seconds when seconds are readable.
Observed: 4,55
